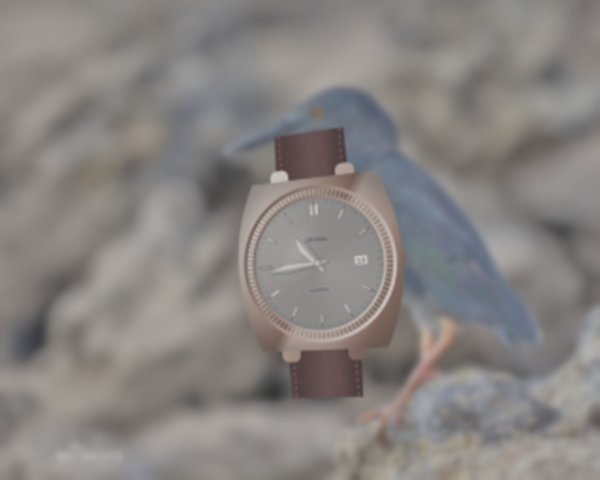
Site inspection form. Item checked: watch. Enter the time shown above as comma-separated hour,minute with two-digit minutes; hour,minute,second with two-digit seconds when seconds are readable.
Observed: 10,44
